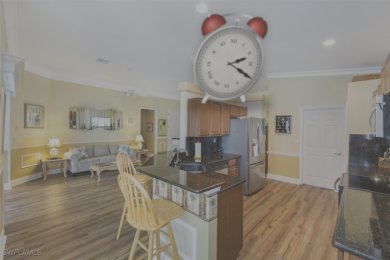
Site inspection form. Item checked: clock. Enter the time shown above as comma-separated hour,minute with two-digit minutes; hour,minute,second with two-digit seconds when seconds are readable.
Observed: 2,20
